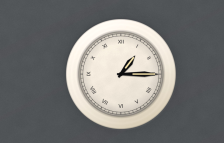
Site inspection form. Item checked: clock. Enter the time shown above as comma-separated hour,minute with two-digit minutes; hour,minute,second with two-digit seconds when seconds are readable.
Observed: 1,15
